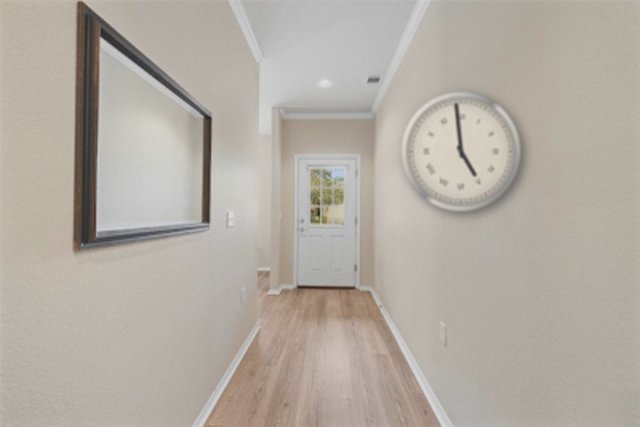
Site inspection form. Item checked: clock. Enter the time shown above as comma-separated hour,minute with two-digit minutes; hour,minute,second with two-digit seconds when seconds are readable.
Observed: 4,59
